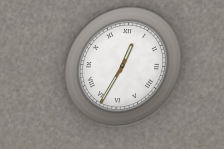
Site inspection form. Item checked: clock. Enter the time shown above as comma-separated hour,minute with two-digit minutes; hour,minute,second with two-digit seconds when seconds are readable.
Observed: 12,34
